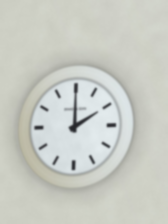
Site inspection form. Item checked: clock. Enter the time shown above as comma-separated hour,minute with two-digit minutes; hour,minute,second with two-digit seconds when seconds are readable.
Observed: 2,00
